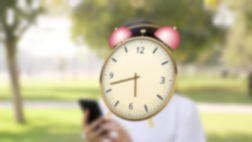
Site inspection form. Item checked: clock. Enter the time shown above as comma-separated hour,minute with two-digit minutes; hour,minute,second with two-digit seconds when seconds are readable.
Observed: 5,42
